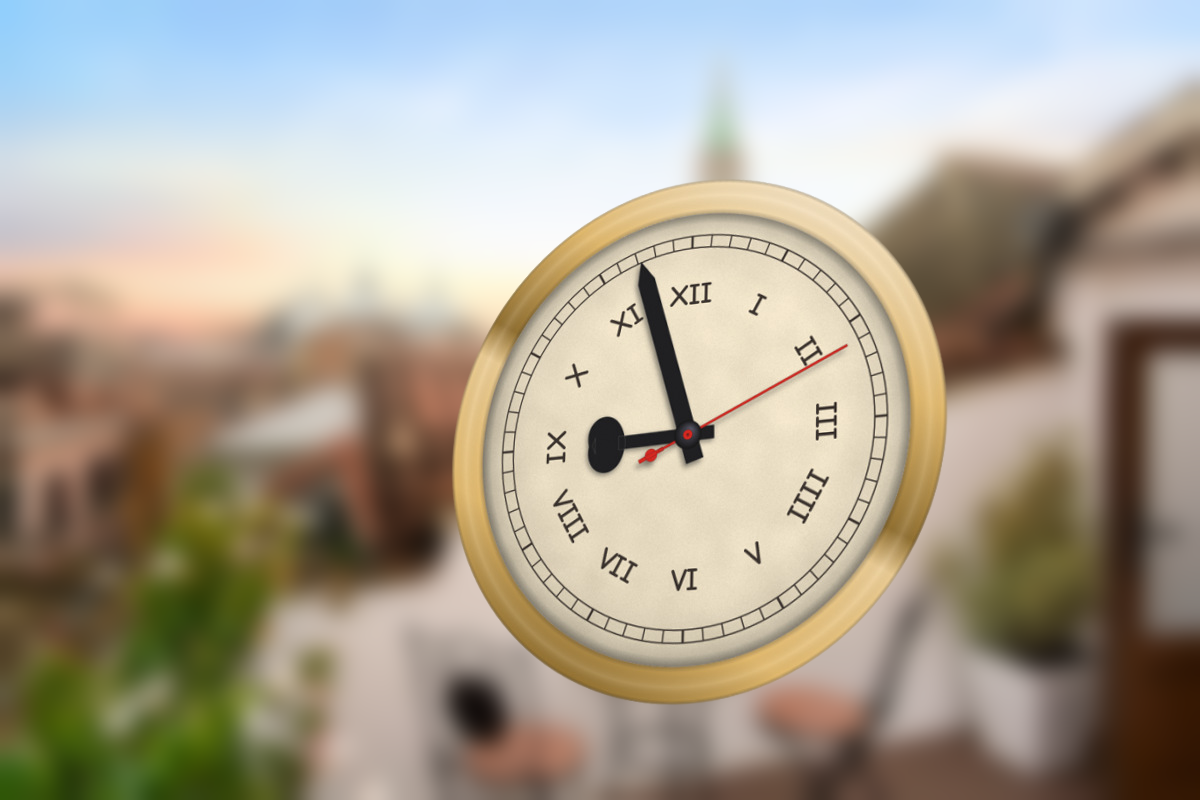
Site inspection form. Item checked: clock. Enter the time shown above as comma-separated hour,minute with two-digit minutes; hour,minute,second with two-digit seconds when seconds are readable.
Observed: 8,57,11
